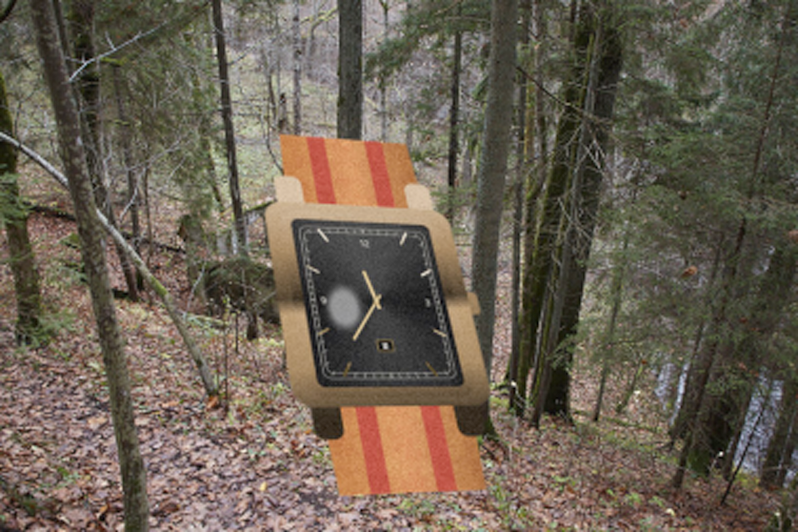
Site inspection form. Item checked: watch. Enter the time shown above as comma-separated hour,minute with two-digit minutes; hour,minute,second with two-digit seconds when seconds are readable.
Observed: 11,36
